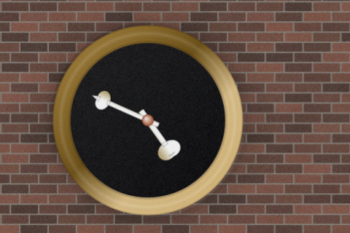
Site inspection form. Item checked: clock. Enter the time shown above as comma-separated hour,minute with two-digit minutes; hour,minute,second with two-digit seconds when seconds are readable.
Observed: 4,49
